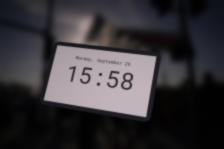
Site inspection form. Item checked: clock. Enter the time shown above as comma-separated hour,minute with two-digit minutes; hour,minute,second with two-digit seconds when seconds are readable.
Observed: 15,58
